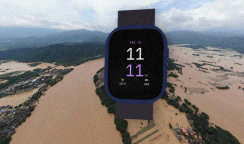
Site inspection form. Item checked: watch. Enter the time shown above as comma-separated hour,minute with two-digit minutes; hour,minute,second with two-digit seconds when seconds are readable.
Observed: 11,11
